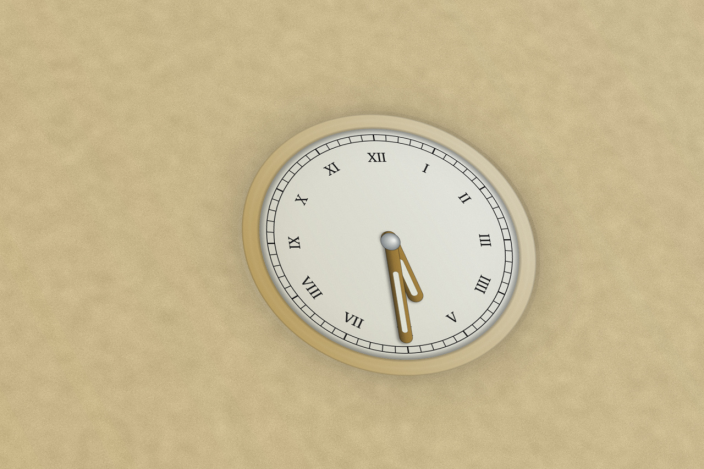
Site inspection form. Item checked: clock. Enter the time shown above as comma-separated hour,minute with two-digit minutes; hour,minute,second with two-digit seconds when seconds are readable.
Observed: 5,30
